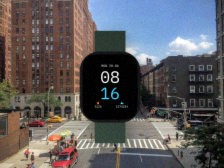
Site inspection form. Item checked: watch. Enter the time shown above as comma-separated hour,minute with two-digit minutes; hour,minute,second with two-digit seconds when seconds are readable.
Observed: 8,16
